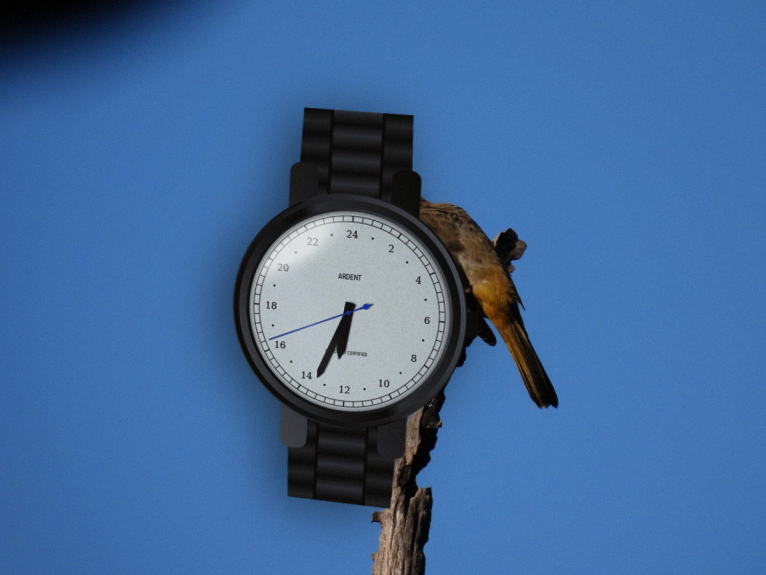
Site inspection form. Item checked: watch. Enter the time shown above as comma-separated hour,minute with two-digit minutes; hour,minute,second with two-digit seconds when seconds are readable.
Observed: 12,33,41
